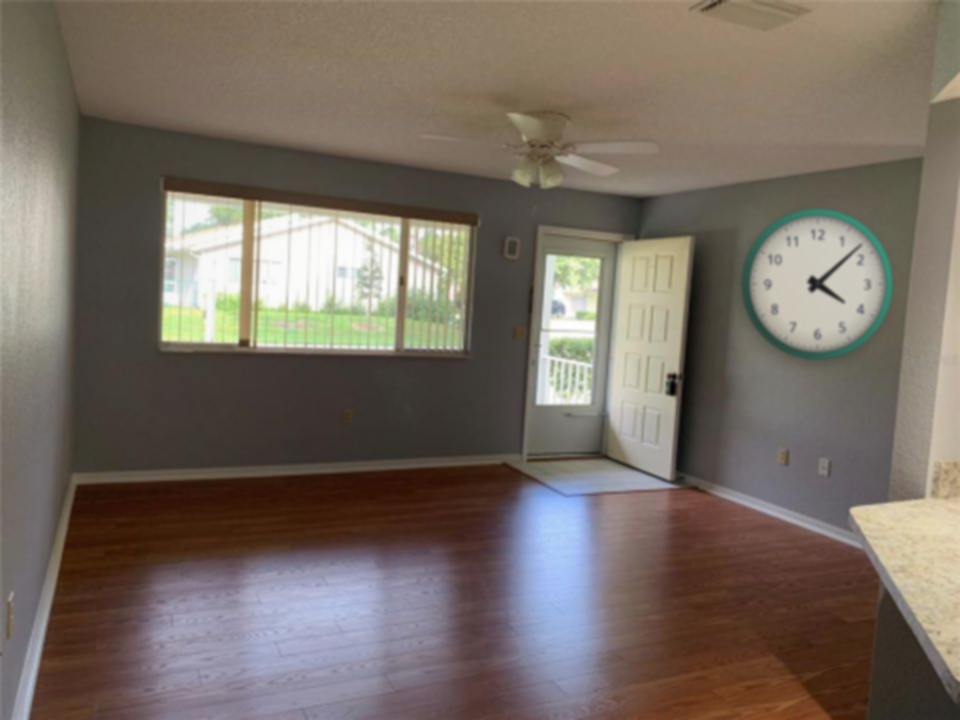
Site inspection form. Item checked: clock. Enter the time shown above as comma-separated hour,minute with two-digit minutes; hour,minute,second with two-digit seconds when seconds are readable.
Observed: 4,08
